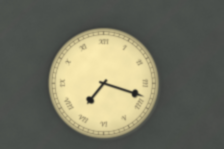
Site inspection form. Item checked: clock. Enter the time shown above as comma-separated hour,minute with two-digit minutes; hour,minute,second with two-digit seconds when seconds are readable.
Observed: 7,18
